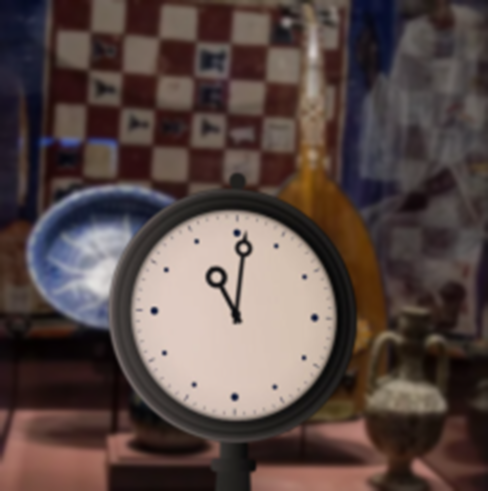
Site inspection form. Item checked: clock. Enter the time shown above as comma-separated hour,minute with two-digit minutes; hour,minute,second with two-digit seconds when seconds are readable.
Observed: 11,01
